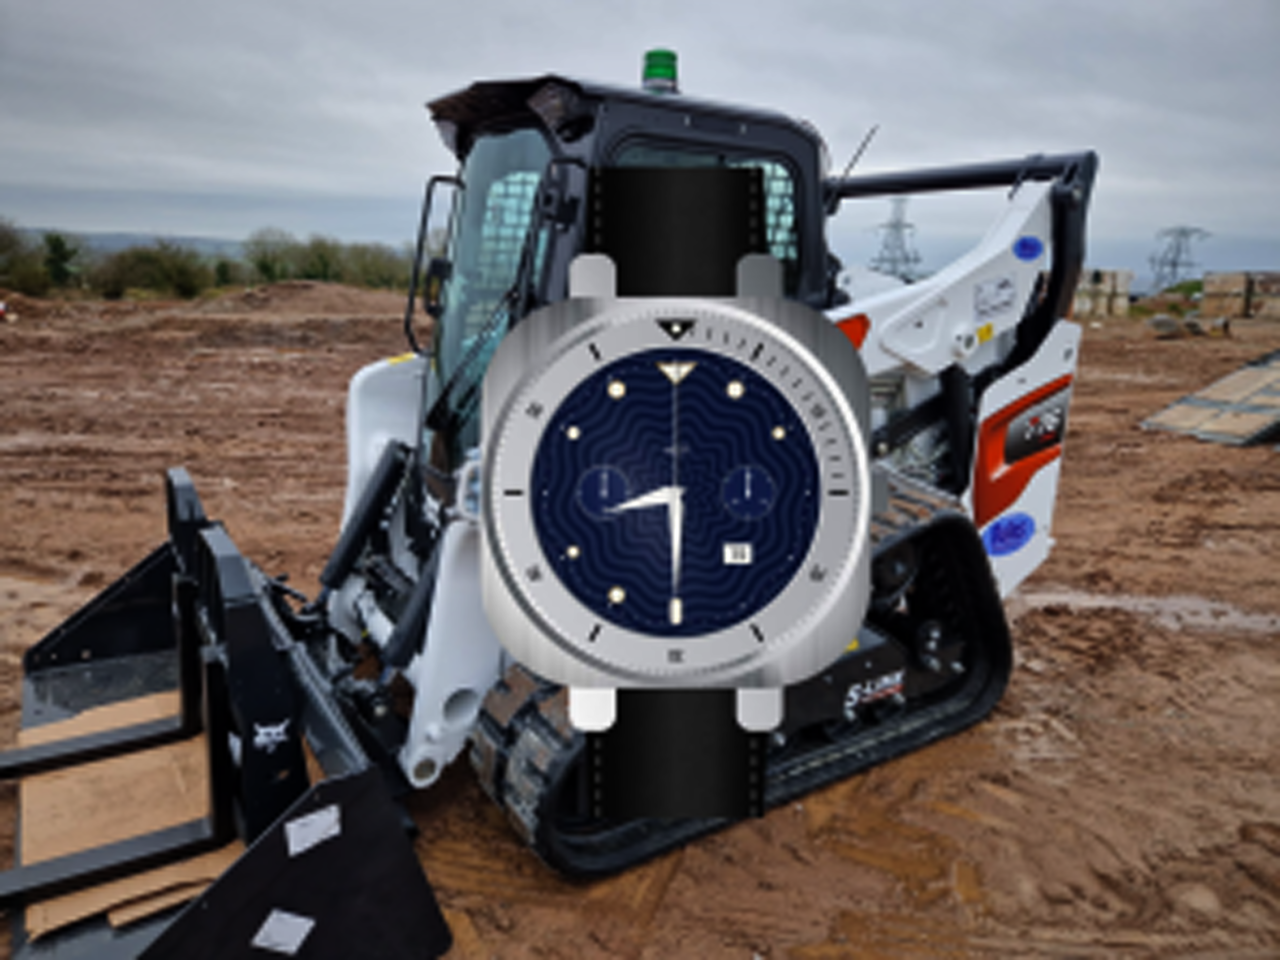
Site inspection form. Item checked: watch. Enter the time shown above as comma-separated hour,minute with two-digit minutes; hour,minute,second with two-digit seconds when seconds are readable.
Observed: 8,30
